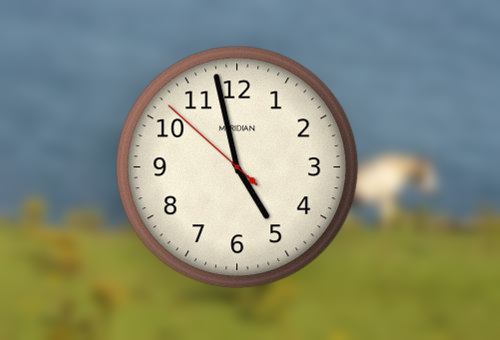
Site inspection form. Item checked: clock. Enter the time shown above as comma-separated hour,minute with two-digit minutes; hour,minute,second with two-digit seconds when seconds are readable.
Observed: 4,57,52
